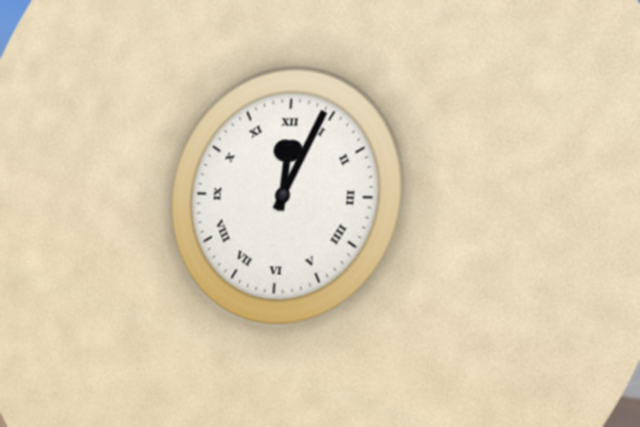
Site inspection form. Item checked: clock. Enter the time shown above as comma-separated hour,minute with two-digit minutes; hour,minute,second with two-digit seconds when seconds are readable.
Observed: 12,04
